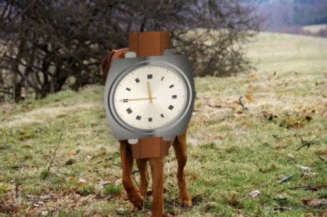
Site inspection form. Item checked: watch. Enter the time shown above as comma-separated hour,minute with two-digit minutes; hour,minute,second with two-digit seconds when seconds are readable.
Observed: 11,45
